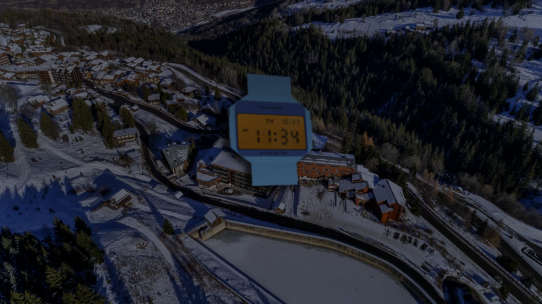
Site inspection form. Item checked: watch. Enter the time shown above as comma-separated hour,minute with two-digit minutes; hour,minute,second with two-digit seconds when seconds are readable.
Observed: 11,34
